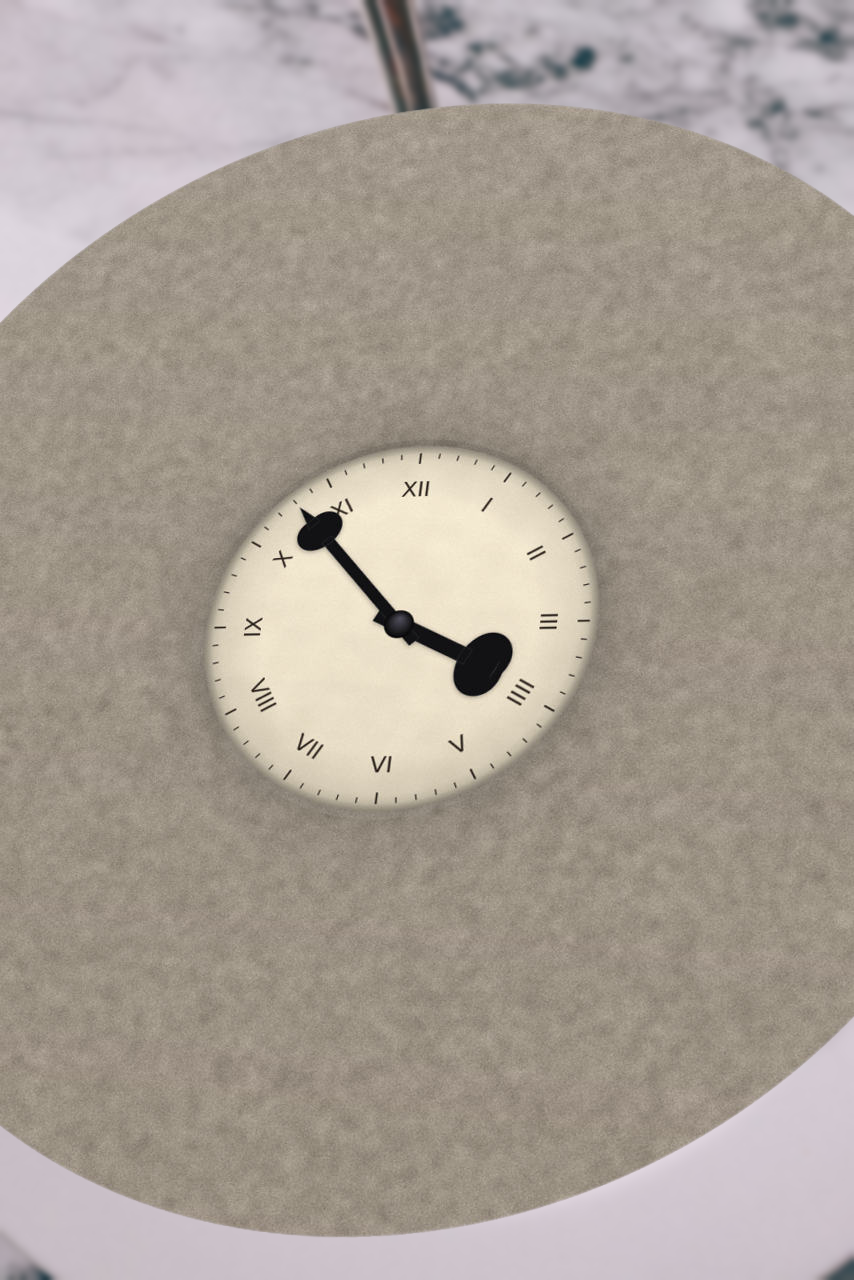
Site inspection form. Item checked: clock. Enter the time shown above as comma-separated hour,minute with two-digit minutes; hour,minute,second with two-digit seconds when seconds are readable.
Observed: 3,53
